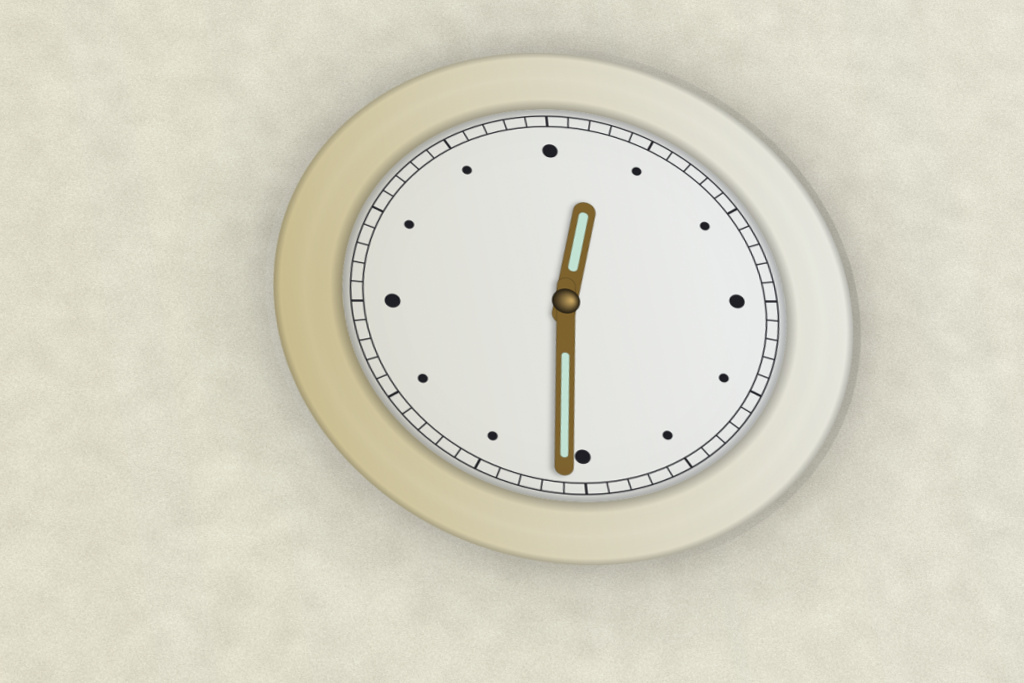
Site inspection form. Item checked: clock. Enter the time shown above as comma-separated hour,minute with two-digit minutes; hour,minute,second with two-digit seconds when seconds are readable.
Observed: 12,31
